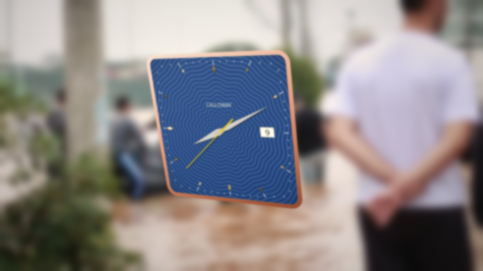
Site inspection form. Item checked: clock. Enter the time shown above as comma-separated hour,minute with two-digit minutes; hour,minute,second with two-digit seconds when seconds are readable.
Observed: 8,10,38
